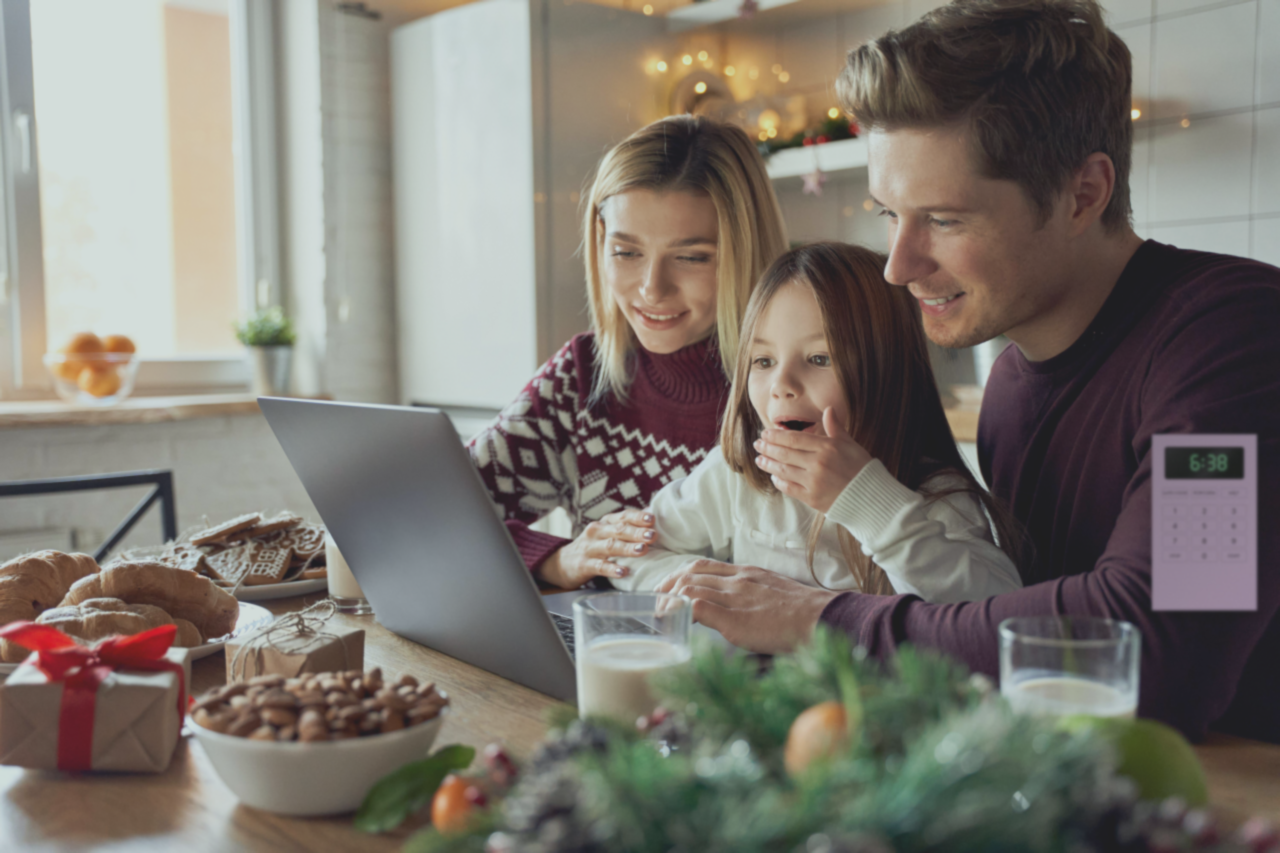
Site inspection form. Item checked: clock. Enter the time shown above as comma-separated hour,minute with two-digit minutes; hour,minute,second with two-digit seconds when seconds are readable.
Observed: 6,38
